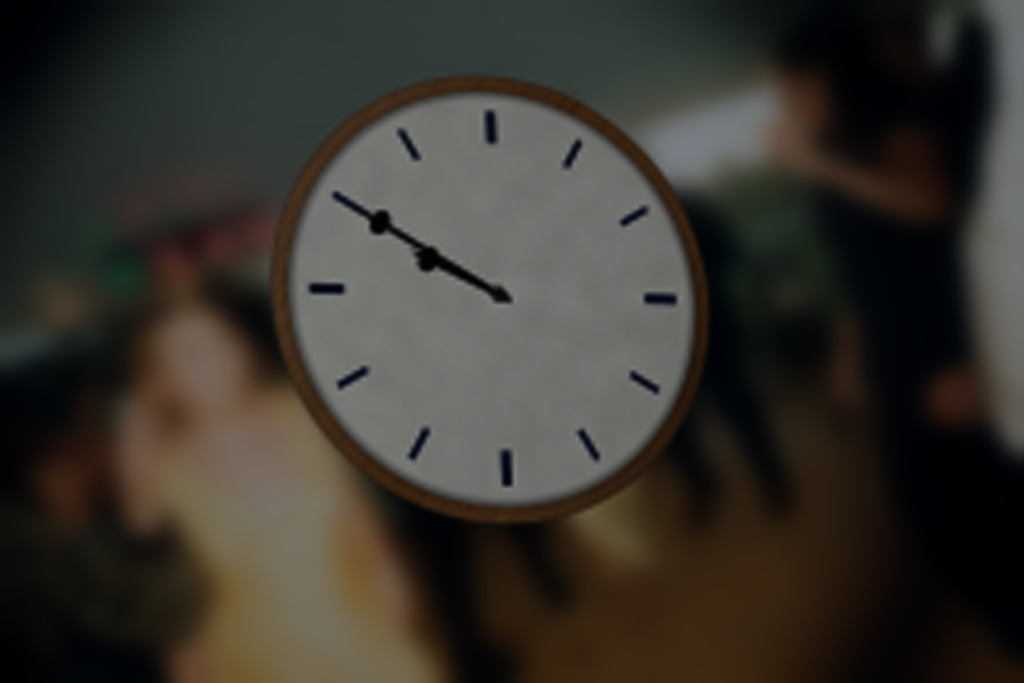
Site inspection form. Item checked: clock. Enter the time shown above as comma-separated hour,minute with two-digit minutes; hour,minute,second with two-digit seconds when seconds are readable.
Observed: 9,50
